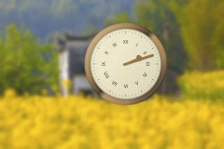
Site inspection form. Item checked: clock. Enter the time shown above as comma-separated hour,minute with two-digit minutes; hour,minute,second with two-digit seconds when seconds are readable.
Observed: 2,12
